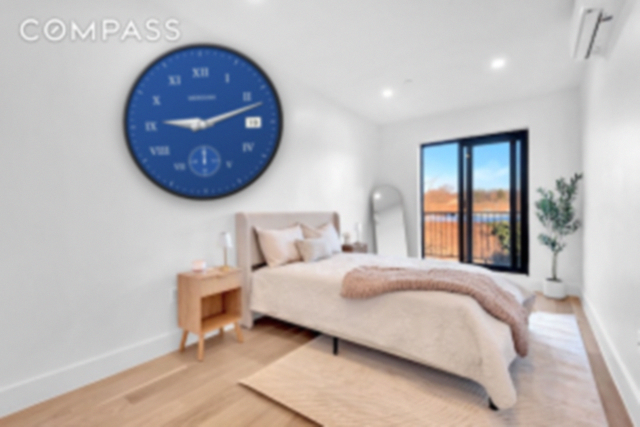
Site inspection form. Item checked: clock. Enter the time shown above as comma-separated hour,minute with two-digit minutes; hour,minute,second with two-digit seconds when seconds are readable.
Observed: 9,12
